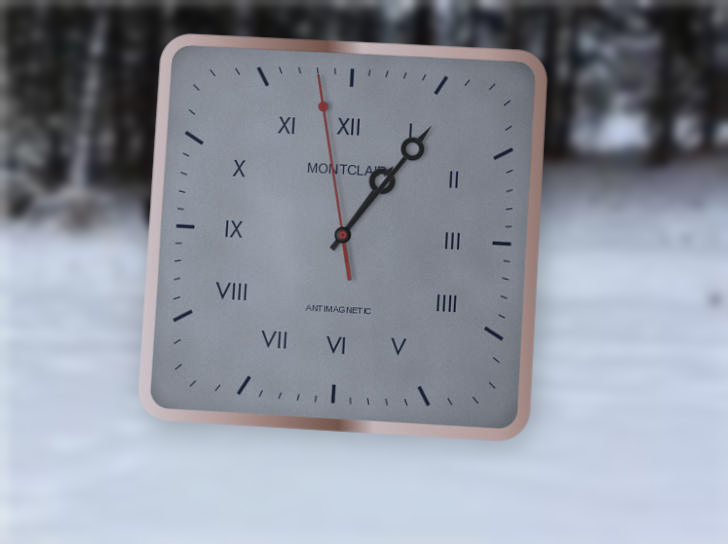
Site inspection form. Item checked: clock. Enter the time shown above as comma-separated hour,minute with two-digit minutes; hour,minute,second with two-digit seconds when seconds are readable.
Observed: 1,05,58
